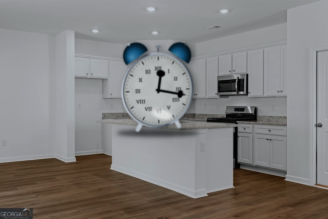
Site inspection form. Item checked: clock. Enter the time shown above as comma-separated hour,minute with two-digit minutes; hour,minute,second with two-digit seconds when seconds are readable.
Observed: 12,17
